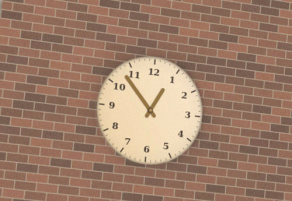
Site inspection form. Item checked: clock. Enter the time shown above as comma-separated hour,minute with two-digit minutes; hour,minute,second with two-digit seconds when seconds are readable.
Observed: 12,53
